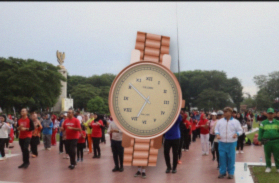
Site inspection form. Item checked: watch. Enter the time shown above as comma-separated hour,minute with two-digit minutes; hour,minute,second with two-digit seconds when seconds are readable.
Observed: 6,51
